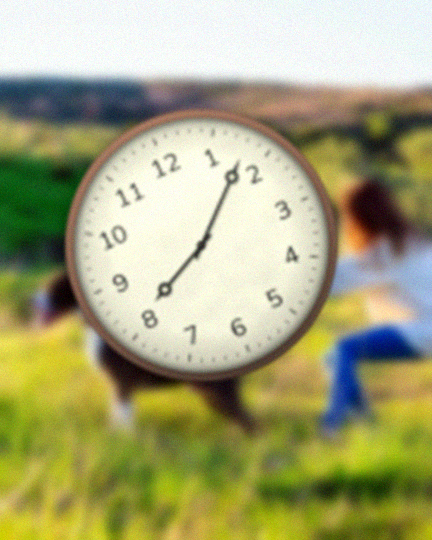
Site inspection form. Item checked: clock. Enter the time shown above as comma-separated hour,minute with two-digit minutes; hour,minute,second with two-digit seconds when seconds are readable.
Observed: 8,08
